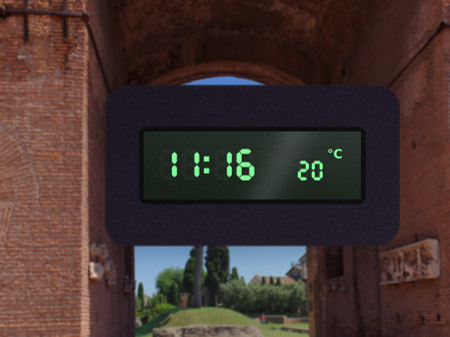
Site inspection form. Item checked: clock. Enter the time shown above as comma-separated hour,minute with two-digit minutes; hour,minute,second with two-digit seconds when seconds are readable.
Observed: 11,16
